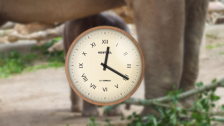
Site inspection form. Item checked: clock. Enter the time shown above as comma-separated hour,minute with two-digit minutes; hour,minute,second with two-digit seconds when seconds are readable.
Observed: 12,20
